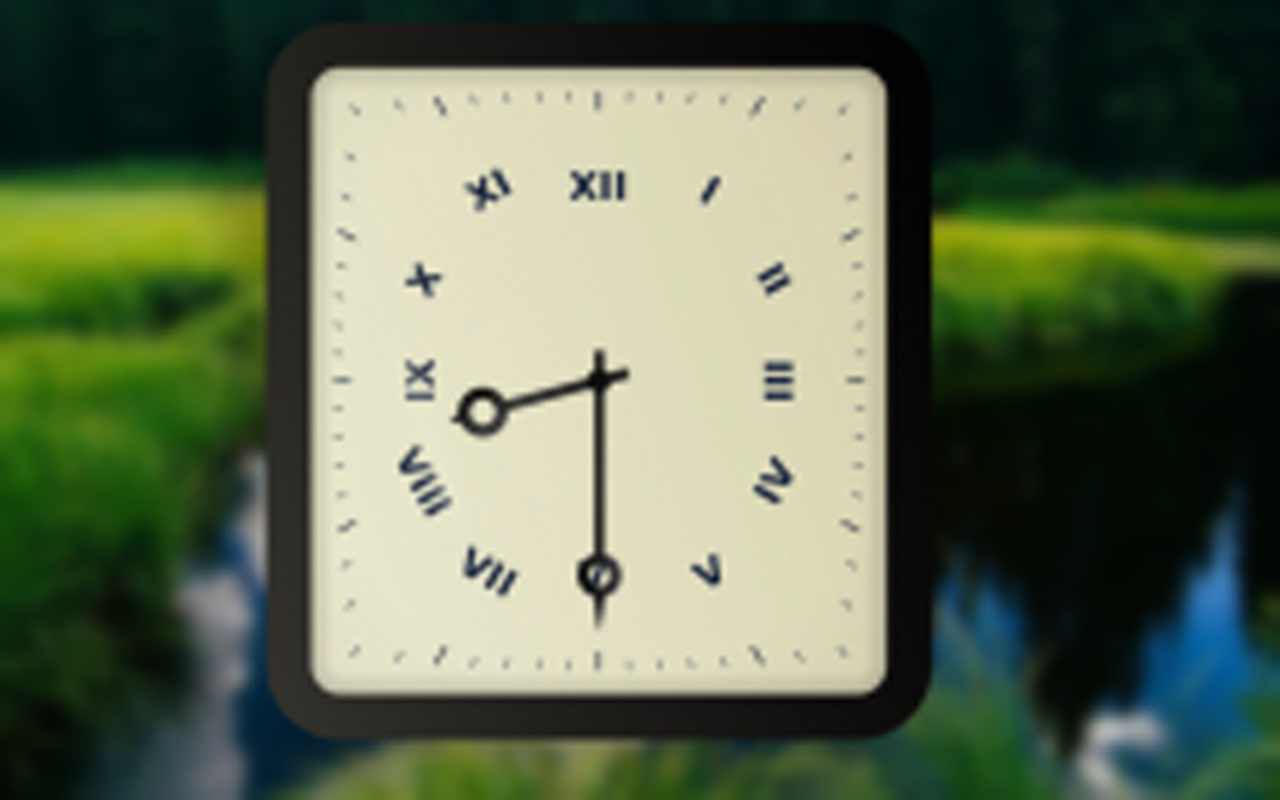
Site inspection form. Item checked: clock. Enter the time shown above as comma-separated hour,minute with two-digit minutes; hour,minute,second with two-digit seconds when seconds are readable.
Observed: 8,30
